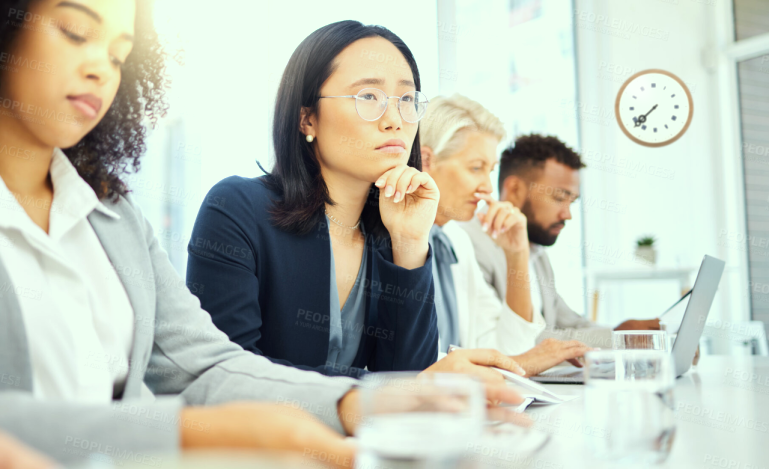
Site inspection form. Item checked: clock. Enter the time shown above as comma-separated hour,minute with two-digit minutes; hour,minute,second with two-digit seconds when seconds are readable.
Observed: 7,38
